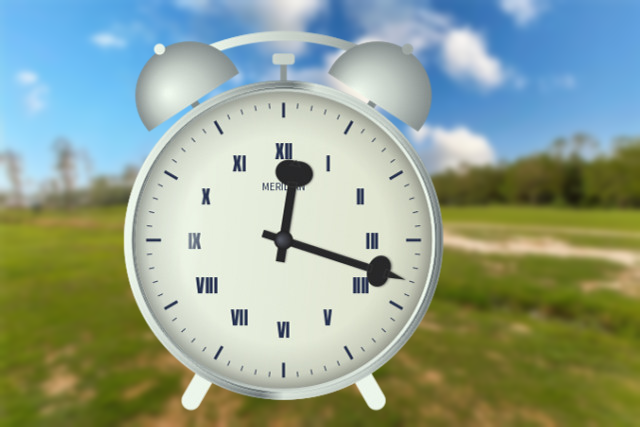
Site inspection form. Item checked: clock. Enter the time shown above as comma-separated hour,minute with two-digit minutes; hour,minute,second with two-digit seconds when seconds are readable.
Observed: 12,18
